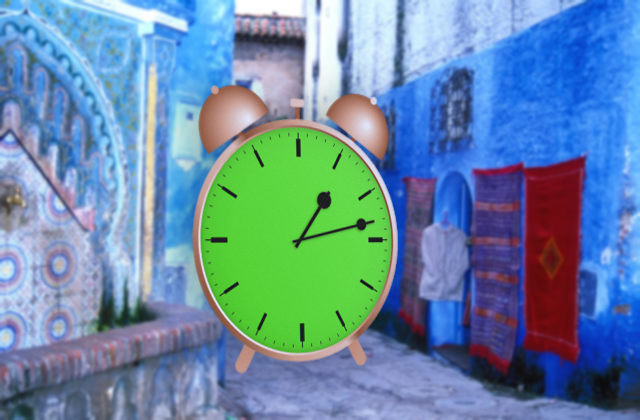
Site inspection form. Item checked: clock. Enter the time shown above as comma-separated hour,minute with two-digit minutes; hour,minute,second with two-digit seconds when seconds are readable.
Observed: 1,13
